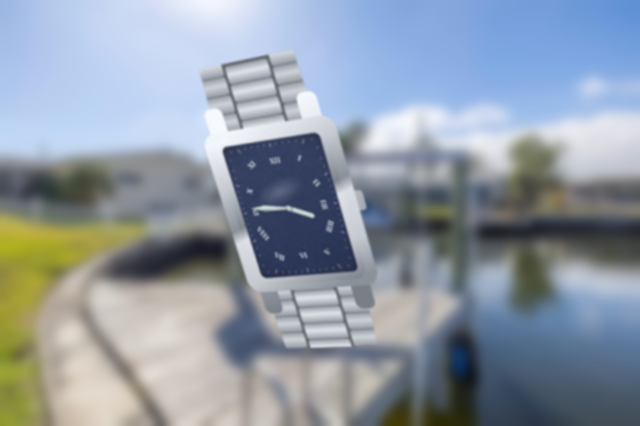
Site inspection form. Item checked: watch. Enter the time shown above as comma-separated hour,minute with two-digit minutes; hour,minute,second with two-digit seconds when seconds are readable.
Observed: 3,46
